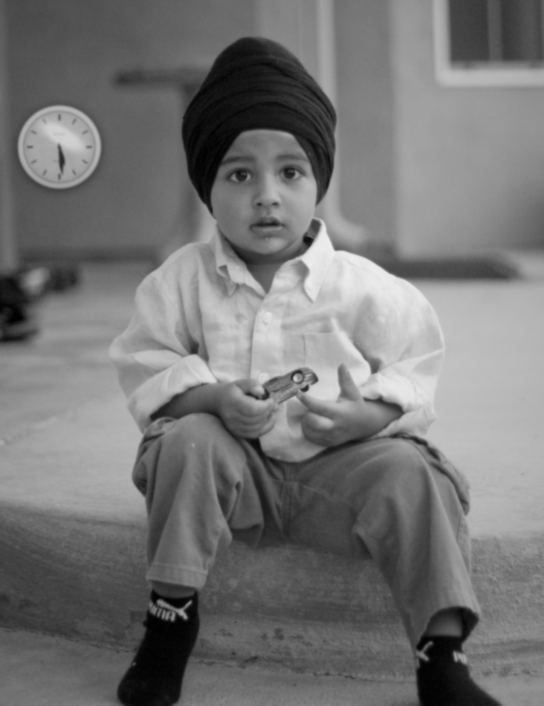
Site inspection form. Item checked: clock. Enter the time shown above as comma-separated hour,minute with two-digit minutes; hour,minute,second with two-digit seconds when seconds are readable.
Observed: 5,29
